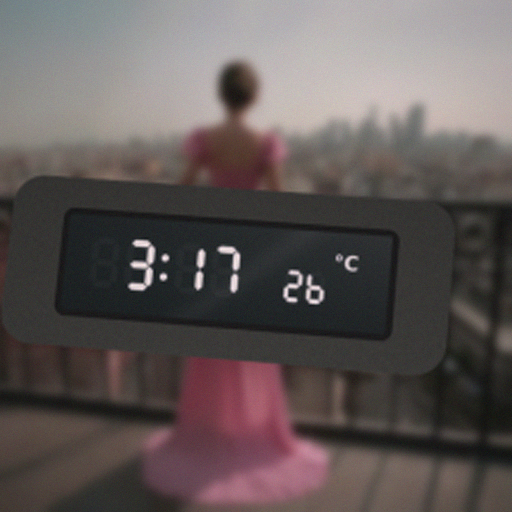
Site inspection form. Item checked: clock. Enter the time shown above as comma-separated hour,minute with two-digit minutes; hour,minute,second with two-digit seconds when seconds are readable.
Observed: 3,17
